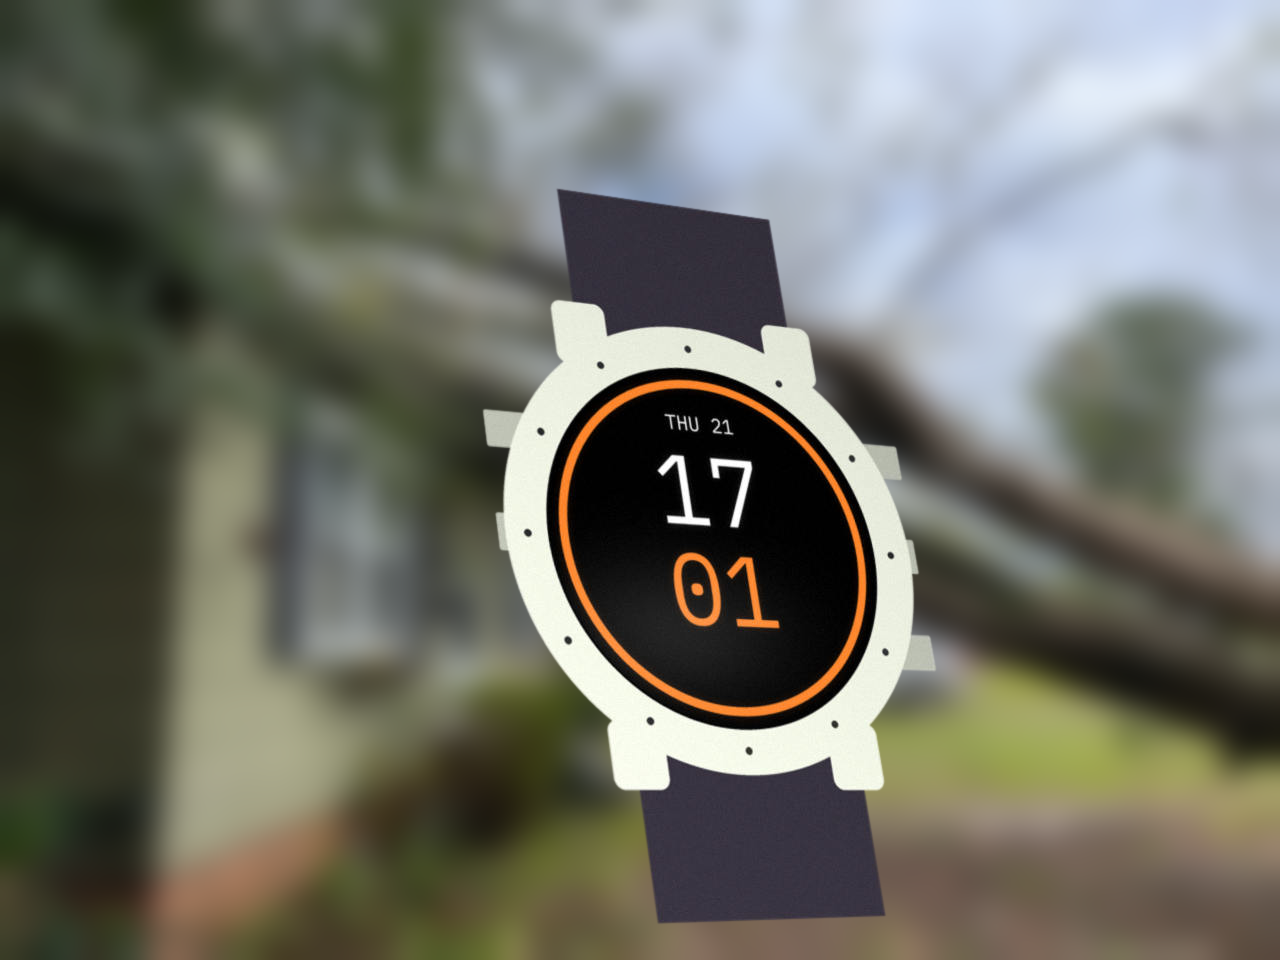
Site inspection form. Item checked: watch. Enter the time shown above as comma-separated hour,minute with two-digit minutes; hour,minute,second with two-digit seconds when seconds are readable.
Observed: 17,01
